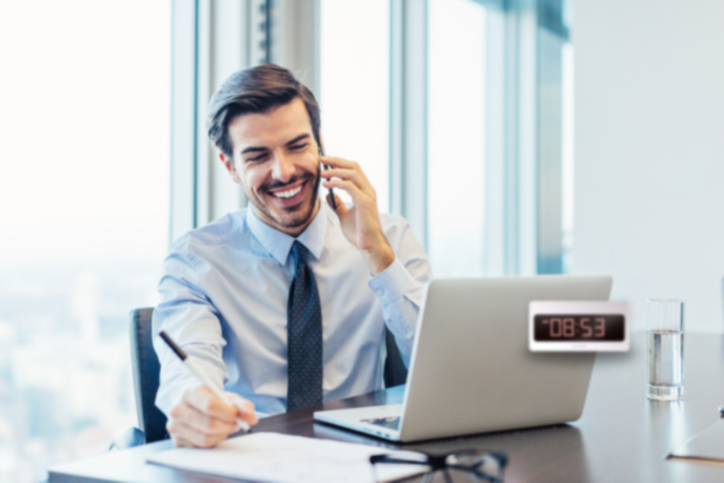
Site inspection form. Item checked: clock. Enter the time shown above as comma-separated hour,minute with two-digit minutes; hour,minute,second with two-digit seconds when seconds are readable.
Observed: 8,53
